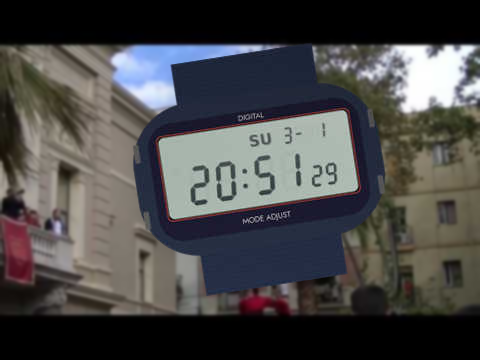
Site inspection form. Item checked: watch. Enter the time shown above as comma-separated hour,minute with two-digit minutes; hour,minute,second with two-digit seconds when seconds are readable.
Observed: 20,51,29
